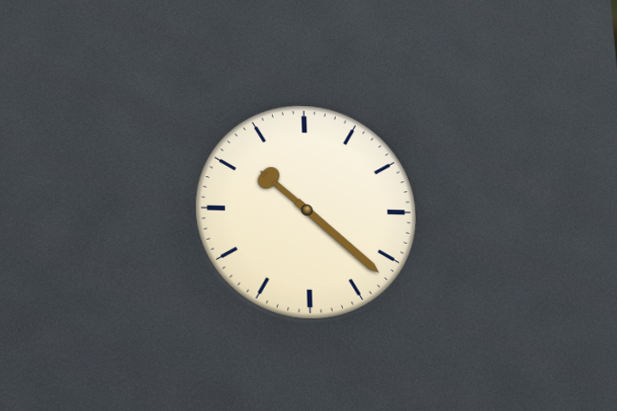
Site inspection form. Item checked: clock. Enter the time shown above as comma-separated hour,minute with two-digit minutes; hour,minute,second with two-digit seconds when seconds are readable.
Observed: 10,22
